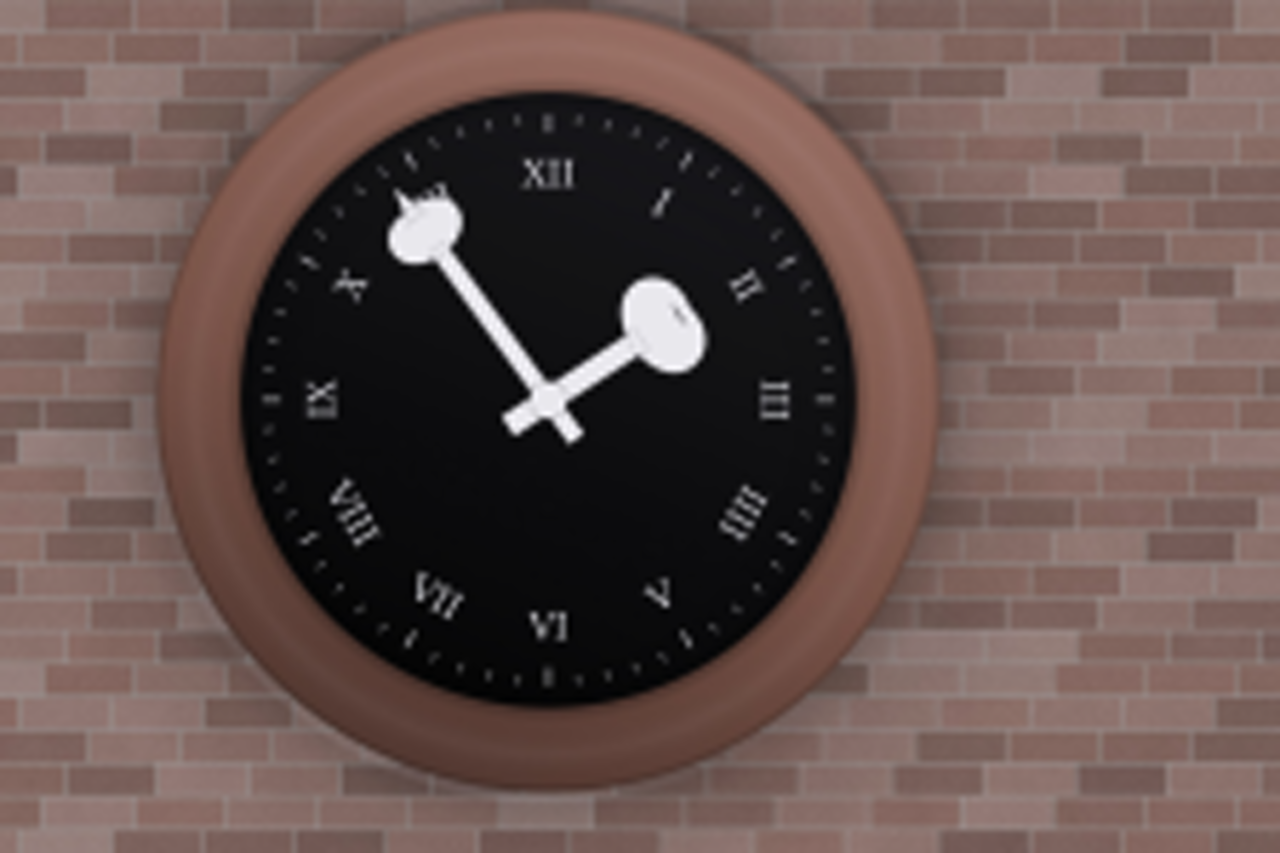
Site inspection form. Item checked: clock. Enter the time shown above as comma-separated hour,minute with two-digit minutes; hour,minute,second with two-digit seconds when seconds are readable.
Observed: 1,54
